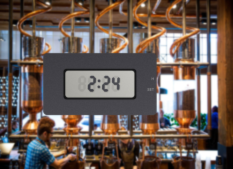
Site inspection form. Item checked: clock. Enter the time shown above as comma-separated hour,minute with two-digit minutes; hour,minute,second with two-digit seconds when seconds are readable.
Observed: 2,24
